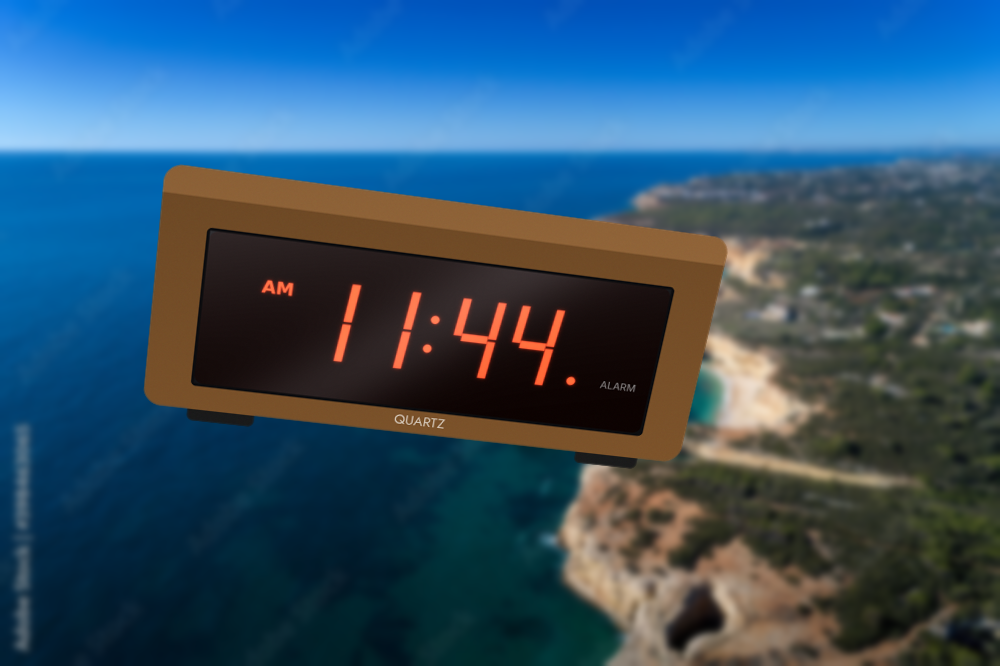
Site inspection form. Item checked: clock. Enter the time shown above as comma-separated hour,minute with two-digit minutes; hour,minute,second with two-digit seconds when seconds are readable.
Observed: 11,44
